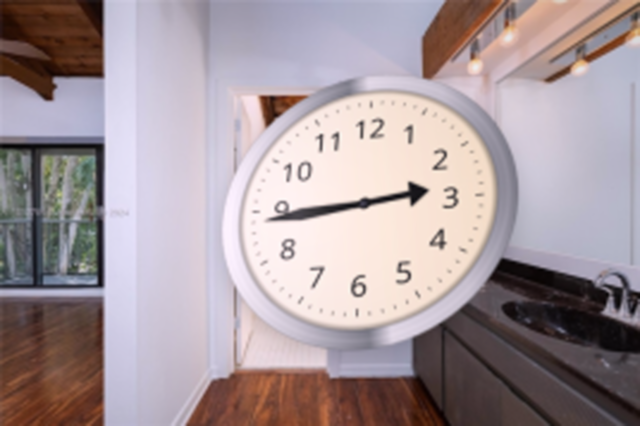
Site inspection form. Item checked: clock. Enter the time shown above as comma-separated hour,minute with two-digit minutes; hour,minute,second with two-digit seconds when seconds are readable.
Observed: 2,44
